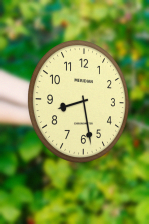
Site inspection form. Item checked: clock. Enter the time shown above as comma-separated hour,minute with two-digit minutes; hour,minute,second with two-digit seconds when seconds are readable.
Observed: 8,28
